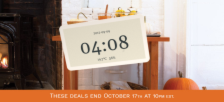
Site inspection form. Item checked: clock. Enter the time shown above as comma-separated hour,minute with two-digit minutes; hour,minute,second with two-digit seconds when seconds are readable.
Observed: 4,08
